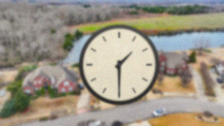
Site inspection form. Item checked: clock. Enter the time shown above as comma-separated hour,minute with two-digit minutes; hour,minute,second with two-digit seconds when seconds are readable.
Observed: 1,30
